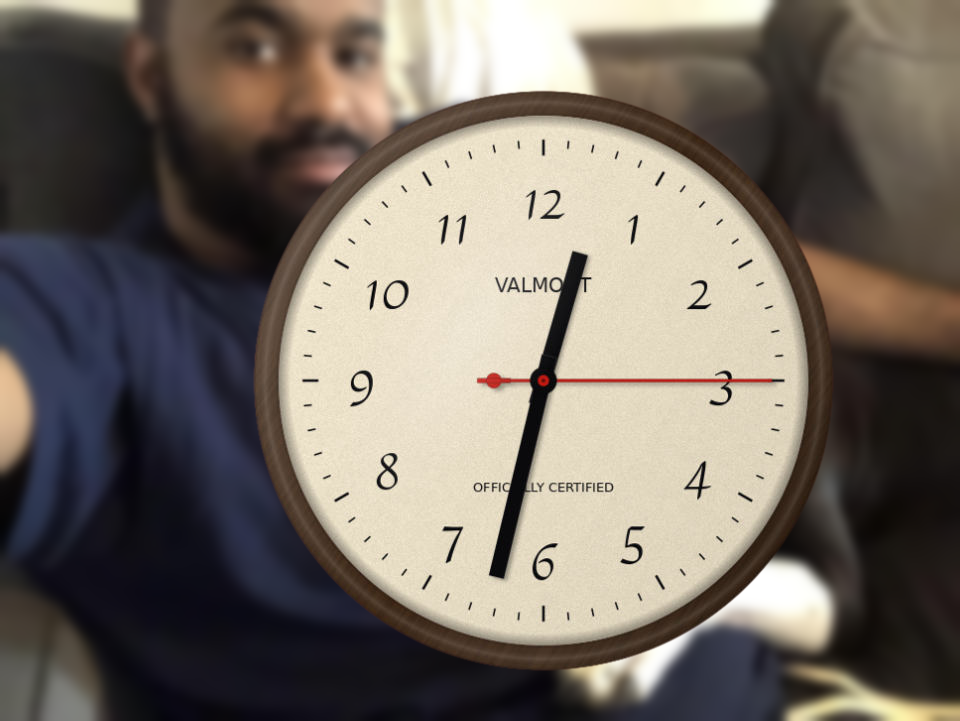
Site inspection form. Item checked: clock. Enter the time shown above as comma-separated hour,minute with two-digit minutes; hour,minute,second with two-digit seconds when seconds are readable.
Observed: 12,32,15
